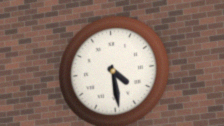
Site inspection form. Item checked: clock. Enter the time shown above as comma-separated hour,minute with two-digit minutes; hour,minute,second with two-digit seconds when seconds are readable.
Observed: 4,29
